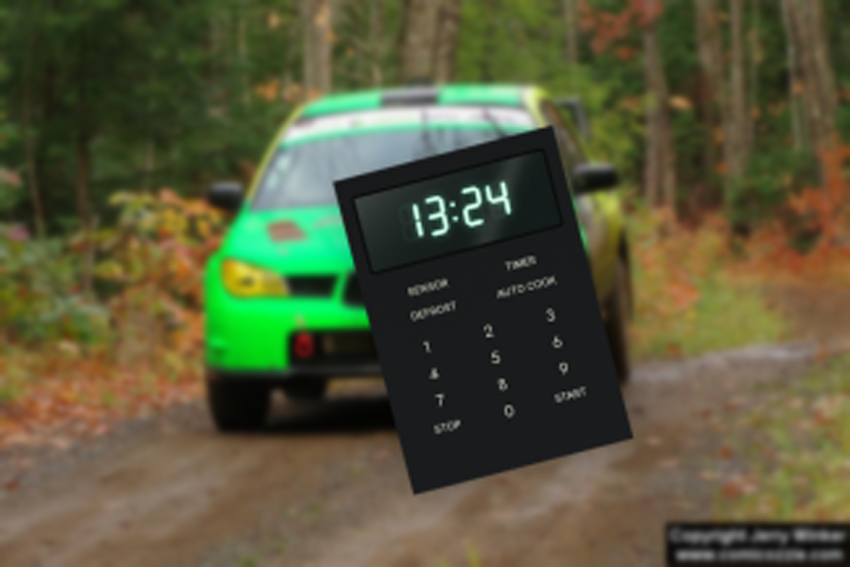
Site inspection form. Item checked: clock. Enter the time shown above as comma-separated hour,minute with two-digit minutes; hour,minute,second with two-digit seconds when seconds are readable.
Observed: 13,24
